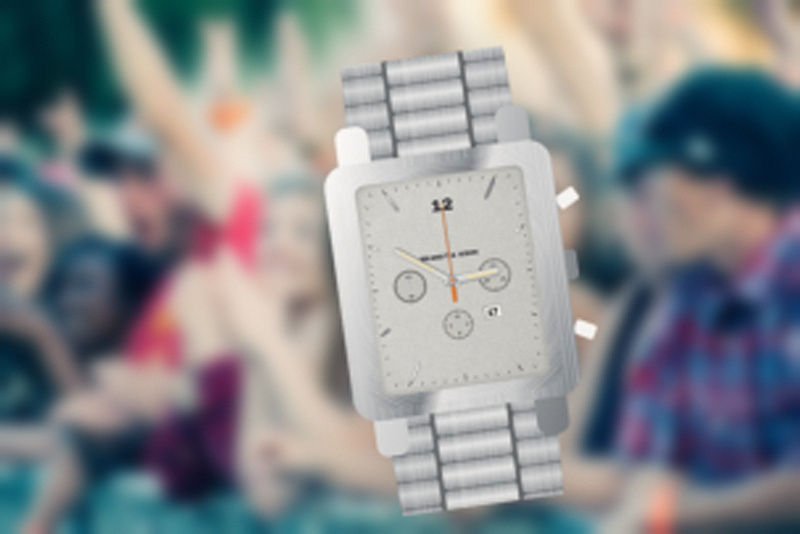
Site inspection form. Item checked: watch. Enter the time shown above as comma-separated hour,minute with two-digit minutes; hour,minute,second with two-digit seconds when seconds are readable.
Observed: 2,51
